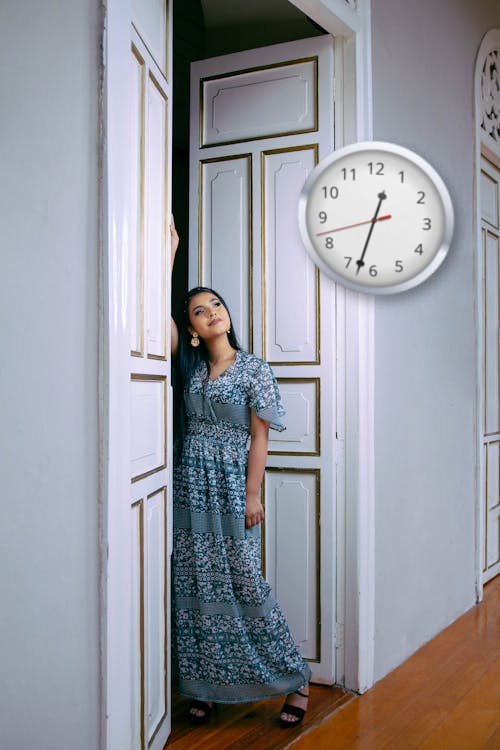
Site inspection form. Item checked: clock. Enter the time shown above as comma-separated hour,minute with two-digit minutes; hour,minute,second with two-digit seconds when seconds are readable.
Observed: 12,32,42
